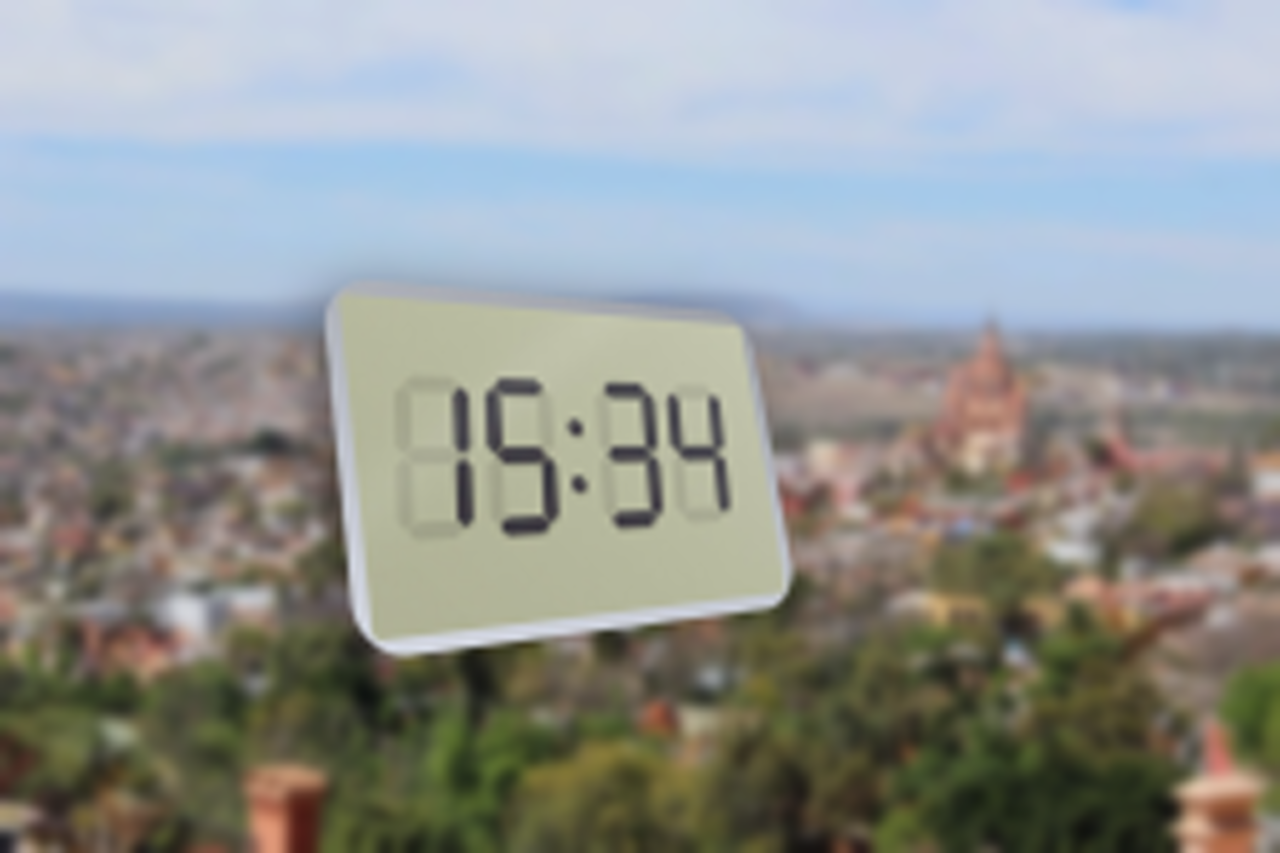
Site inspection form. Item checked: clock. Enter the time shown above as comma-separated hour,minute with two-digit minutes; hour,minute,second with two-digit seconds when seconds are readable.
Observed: 15,34
